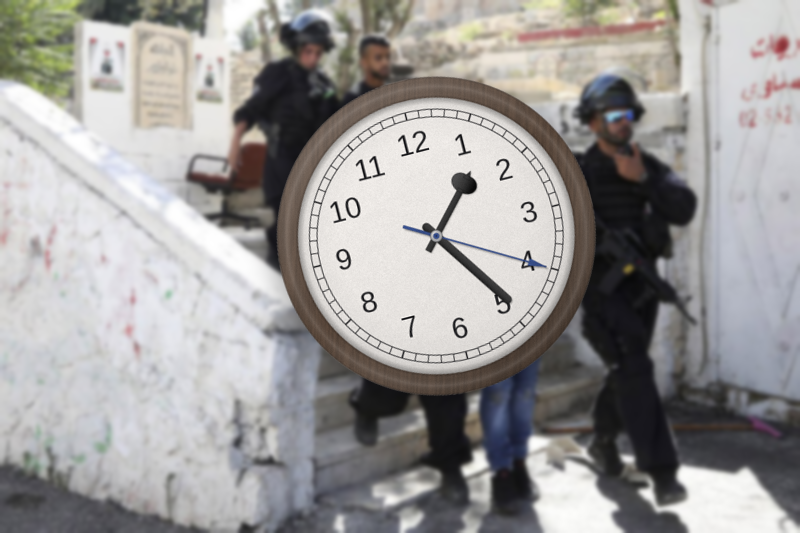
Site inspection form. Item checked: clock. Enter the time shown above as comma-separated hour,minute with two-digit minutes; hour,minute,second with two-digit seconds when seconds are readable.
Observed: 1,24,20
